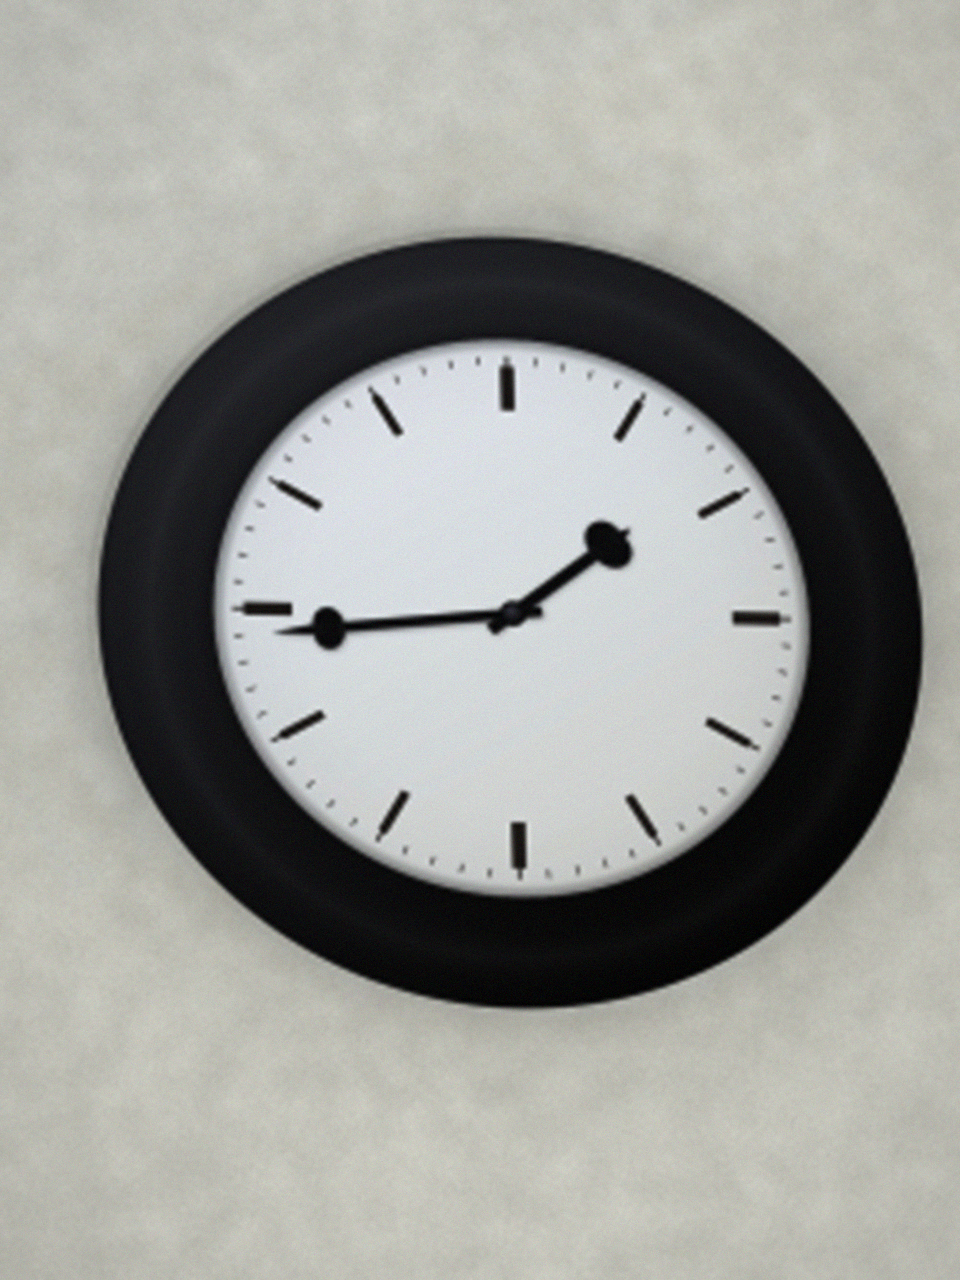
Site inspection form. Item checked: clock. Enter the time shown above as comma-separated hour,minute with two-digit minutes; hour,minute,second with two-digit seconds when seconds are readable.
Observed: 1,44
